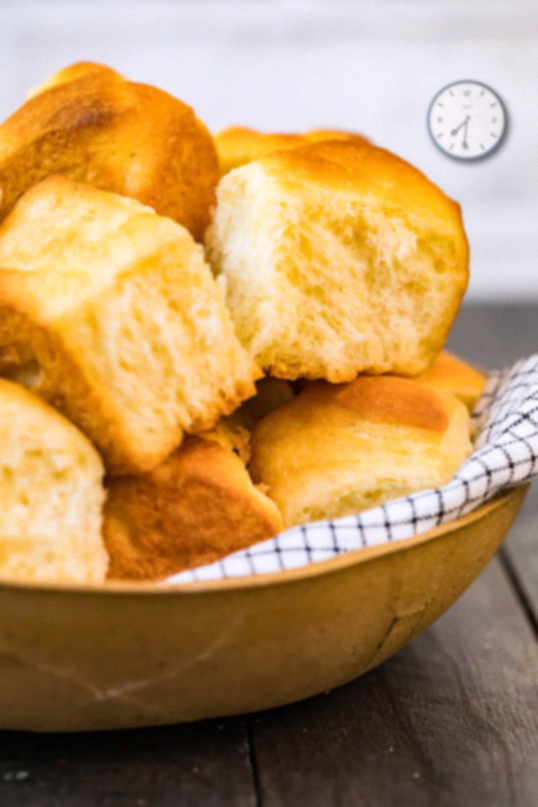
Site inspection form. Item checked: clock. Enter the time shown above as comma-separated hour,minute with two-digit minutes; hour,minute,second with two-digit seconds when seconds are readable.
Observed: 7,31
